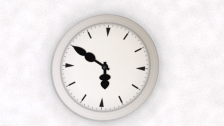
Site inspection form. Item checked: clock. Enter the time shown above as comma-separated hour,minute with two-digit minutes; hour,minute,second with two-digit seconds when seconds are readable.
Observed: 5,50
